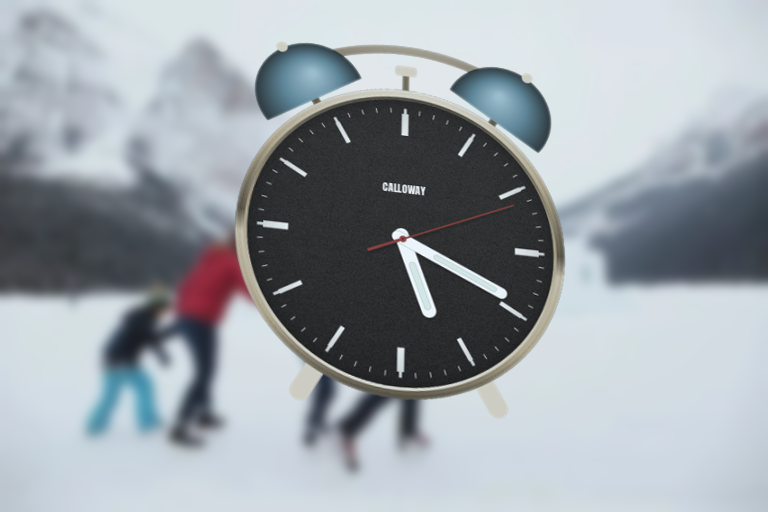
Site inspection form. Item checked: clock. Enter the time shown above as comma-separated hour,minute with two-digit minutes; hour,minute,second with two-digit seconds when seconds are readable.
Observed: 5,19,11
